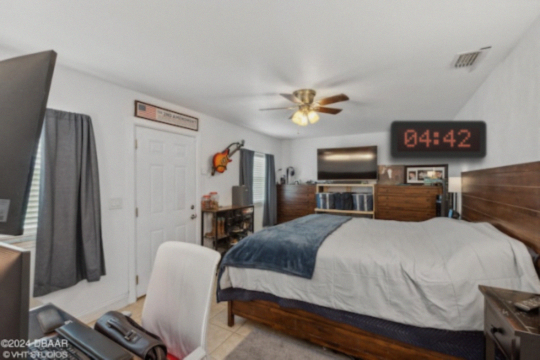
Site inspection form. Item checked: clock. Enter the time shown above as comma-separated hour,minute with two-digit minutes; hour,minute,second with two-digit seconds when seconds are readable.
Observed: 4,42
